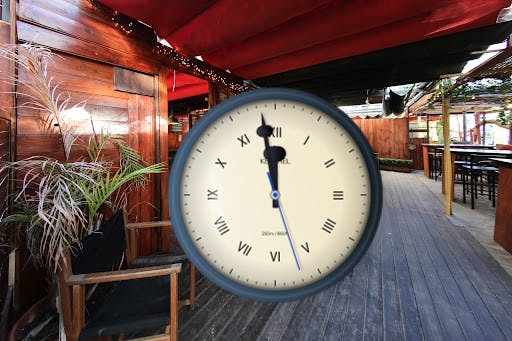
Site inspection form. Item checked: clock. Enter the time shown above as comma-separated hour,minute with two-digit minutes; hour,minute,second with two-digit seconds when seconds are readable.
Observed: 11,58,27
